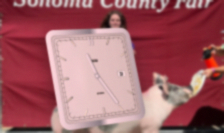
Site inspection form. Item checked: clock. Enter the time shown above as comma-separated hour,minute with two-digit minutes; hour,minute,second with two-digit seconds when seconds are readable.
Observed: 11,25
